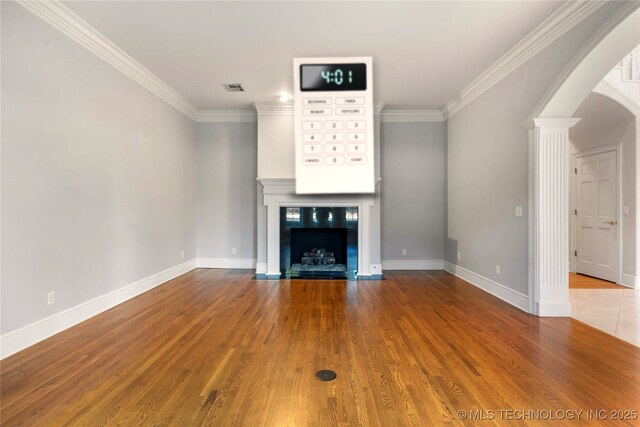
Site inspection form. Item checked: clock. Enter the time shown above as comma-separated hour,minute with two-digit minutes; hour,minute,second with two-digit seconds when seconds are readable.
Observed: 4,01
